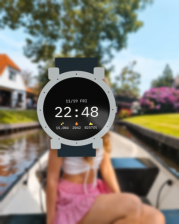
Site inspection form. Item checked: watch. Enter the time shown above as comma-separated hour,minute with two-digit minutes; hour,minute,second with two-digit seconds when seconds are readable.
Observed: 22,48
